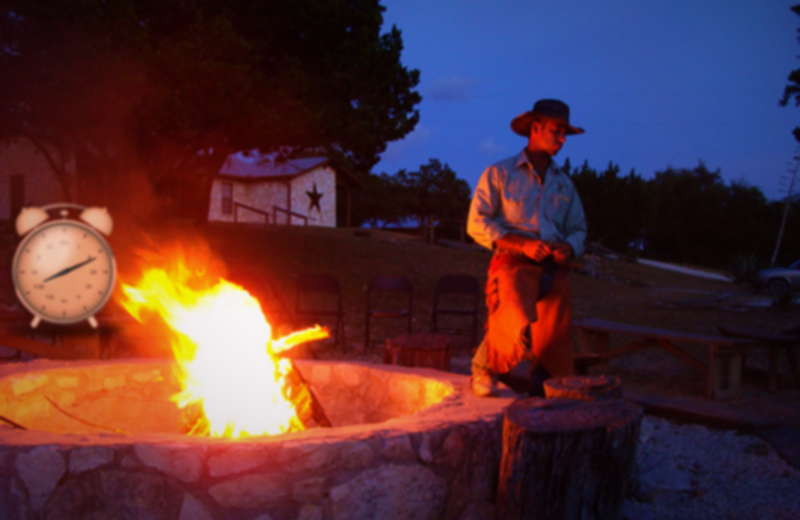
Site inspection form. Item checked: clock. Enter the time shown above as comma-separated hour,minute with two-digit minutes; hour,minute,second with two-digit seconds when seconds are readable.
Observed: 8,11
